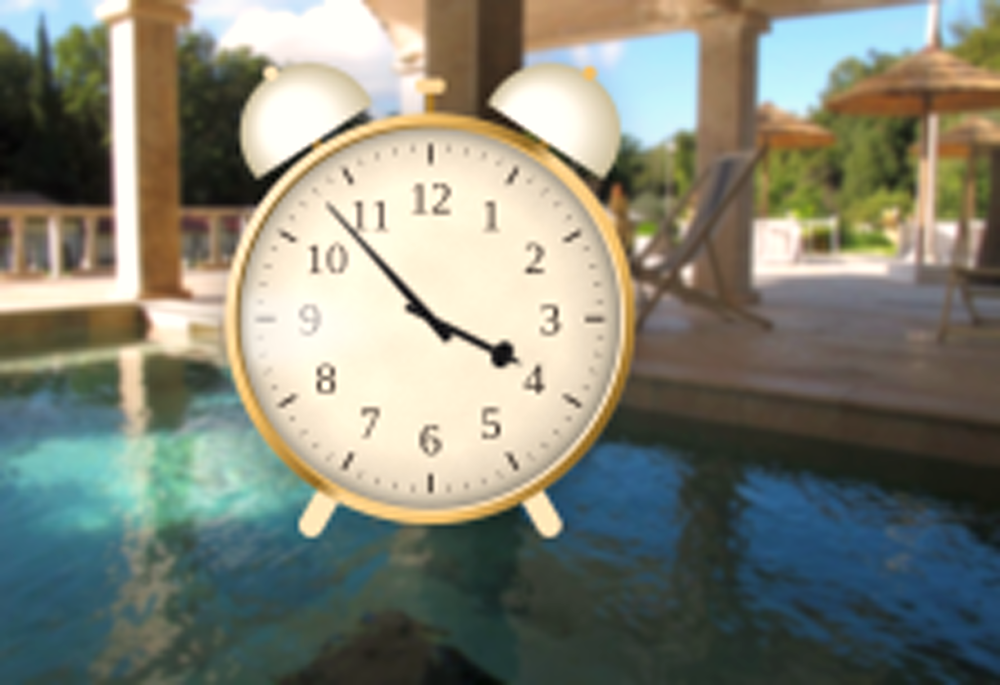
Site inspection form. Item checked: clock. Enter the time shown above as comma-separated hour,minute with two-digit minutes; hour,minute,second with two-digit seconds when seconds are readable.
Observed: 3,53
